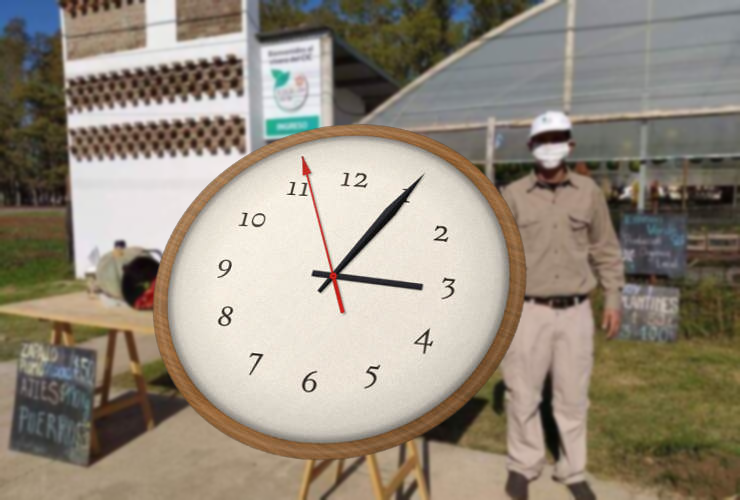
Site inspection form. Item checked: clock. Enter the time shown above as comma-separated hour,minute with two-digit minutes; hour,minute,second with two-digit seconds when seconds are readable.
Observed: 3,04,56
